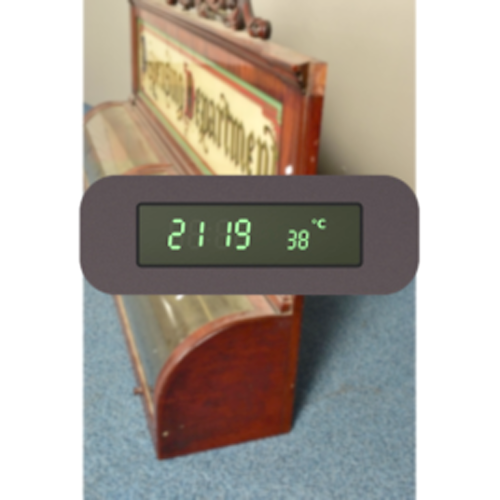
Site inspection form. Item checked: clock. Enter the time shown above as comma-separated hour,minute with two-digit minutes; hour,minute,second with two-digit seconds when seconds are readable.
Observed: 21,19
